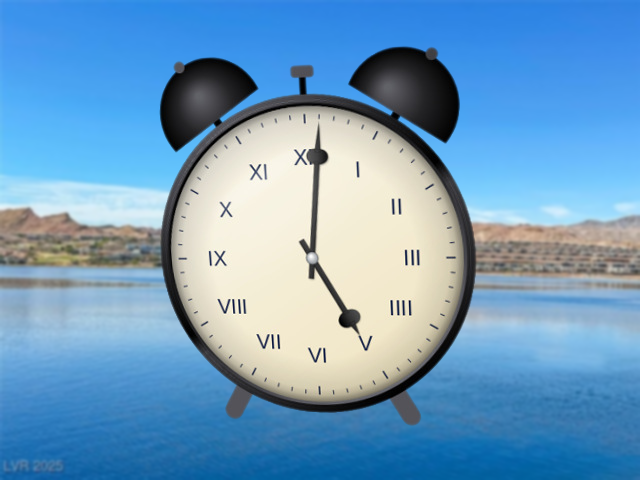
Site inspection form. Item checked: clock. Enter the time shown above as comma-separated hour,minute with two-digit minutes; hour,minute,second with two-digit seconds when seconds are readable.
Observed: 5,01
